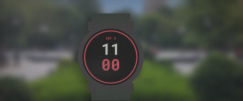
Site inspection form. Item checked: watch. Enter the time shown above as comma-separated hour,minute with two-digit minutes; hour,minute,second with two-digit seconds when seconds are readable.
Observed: 11,00
